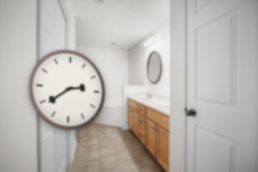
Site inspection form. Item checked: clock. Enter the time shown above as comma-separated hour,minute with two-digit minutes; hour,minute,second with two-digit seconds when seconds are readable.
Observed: 2,39
